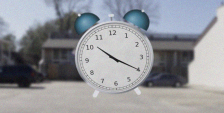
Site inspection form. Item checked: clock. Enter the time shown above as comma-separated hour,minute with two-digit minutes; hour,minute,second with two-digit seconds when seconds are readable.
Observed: 10,20
